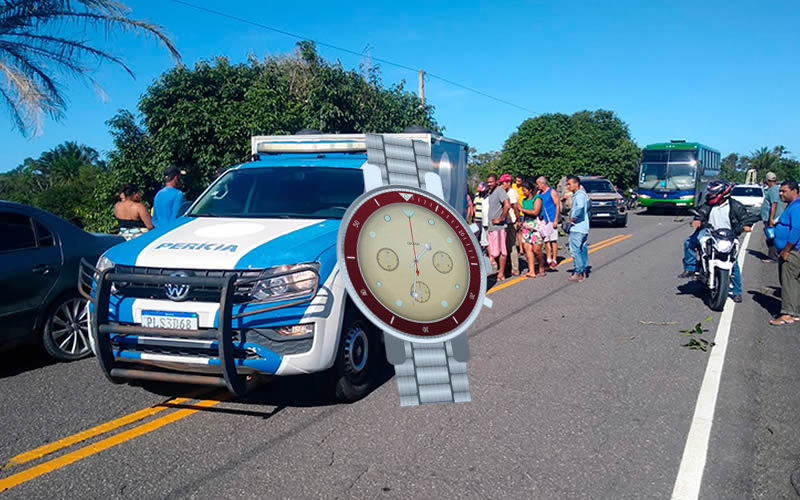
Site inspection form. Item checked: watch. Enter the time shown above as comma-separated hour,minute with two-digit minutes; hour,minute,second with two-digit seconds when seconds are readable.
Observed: 1,32
